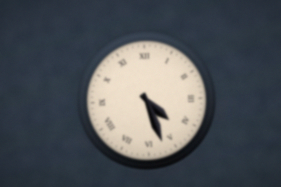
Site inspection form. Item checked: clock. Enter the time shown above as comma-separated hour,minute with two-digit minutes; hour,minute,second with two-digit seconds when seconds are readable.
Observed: 4,27
